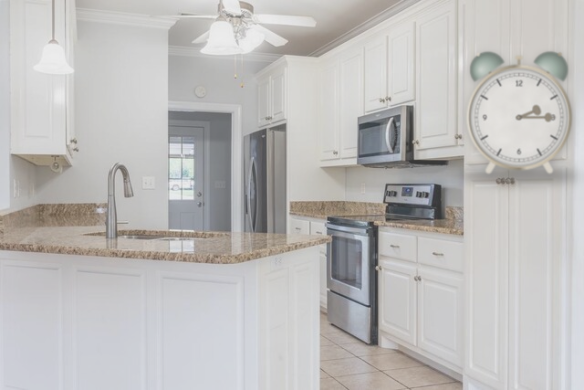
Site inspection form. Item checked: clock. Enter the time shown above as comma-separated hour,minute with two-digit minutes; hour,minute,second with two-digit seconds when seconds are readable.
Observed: 2,15
